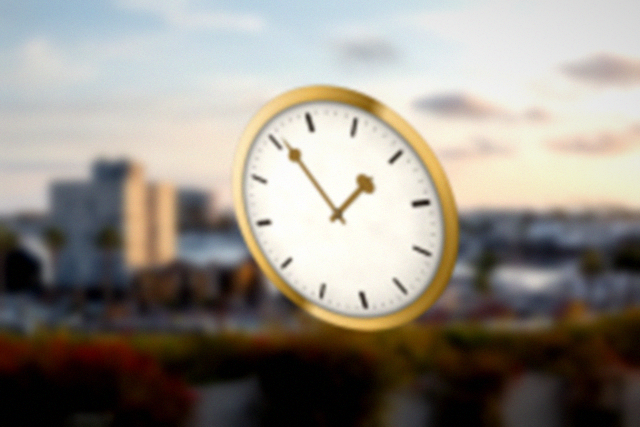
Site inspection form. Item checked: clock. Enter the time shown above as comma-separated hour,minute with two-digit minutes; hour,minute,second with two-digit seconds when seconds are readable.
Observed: 1,56
